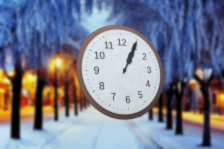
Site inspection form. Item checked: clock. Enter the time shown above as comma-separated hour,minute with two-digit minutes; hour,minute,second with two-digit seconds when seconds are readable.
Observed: 1,05
